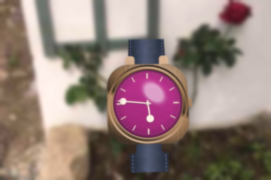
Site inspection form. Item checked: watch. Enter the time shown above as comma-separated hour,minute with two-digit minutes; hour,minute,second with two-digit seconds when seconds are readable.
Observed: 5,46
